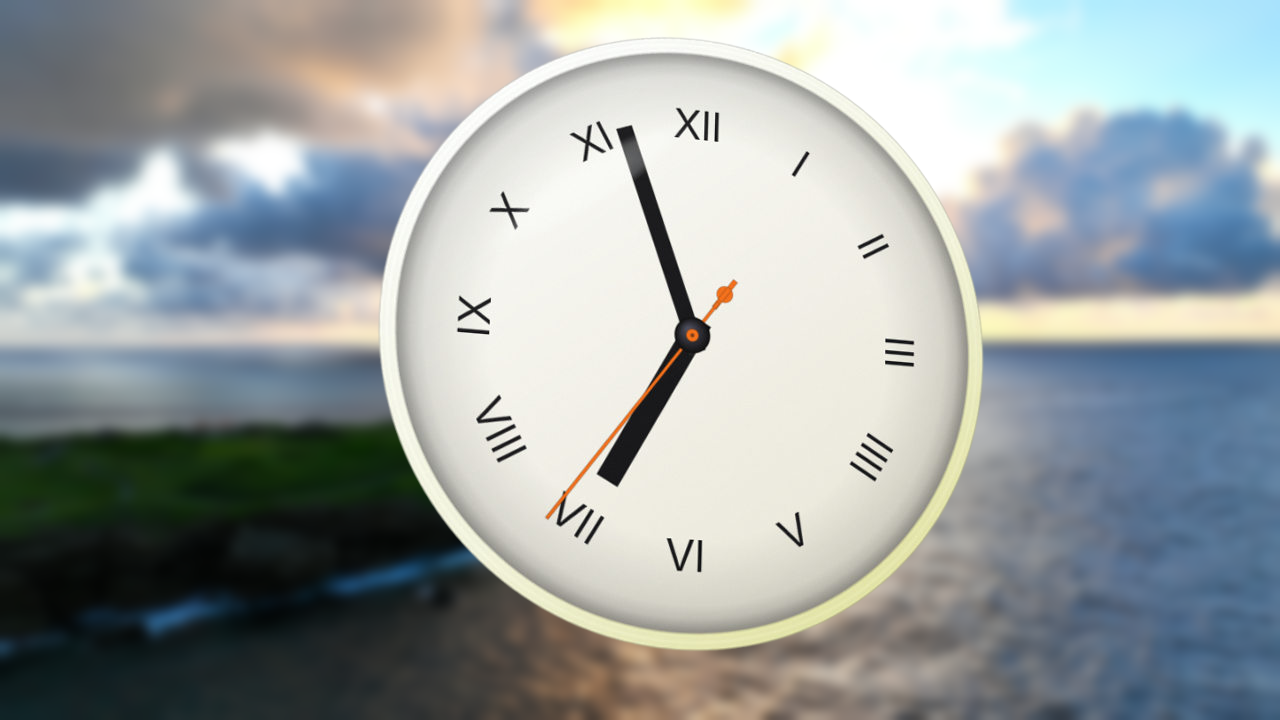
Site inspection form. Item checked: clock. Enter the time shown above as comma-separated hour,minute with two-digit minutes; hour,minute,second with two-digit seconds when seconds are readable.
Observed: 6,56,36
